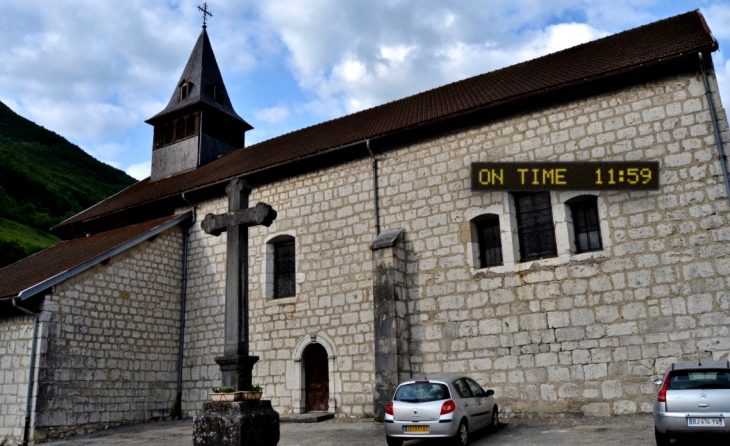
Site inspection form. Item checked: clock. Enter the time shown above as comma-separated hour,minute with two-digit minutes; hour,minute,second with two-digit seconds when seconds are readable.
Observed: 11,59
